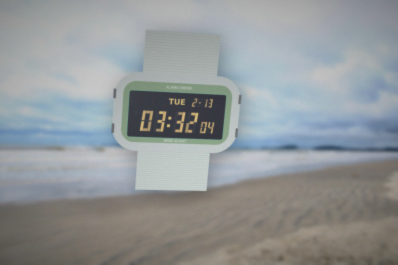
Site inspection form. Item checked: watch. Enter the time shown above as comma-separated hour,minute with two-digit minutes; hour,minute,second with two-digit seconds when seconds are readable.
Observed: 3,32,04
